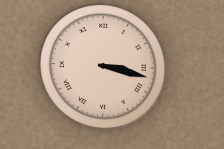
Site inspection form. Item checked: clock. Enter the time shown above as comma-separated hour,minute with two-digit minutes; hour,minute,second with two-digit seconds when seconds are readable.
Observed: 3,17
